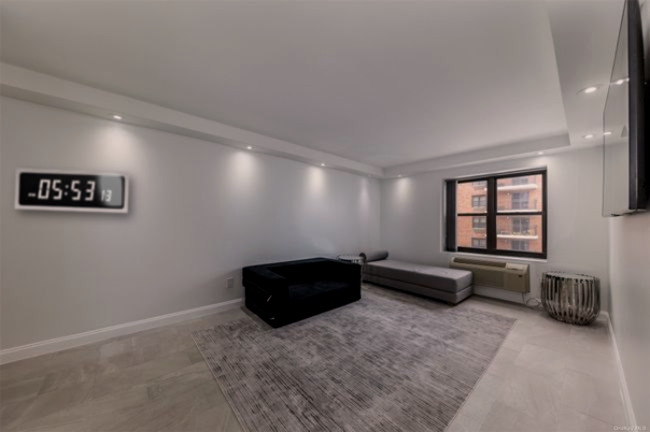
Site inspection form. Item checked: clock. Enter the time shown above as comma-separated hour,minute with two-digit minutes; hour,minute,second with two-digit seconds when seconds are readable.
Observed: 5,53
